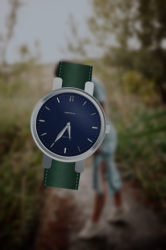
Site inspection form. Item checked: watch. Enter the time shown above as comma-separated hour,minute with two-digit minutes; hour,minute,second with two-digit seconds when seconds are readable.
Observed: 5,35
